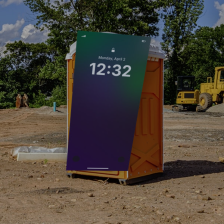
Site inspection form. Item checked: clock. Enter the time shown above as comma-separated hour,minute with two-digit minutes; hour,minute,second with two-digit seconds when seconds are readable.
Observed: 12,32
